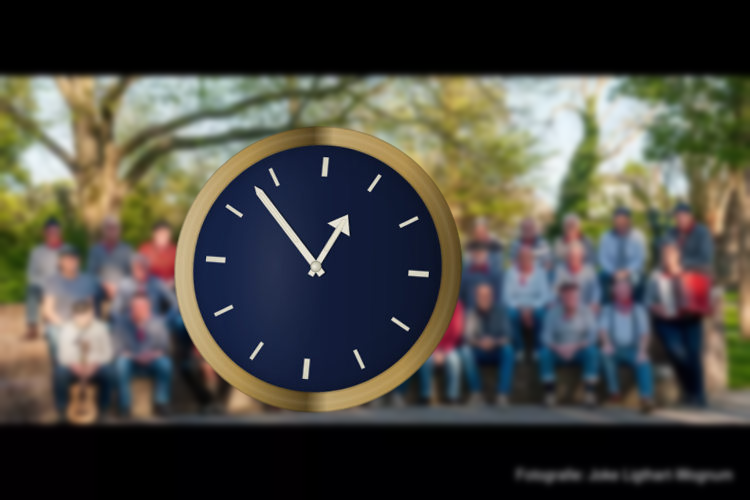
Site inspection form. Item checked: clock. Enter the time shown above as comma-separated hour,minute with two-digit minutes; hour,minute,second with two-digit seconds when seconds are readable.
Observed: 12,53
